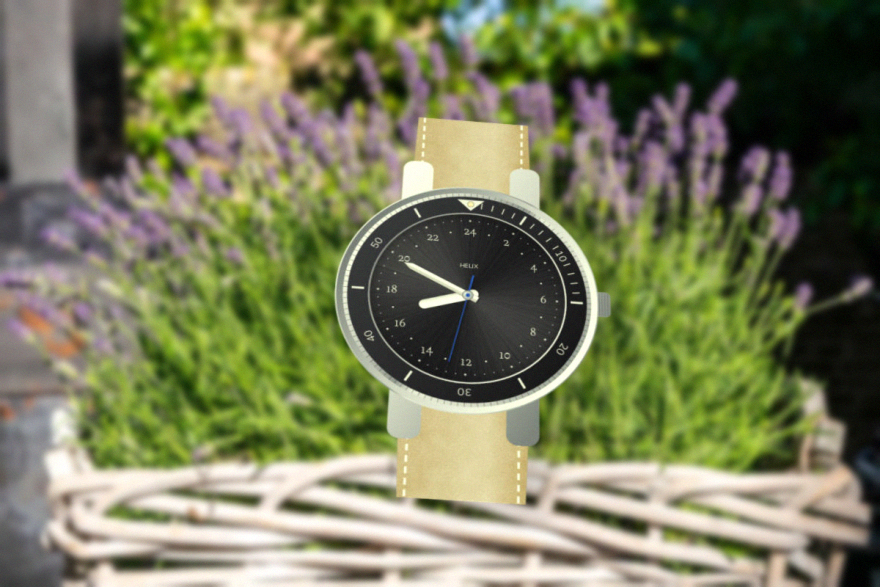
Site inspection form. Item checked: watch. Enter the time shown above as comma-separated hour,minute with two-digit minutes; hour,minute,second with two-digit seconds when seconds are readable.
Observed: 16,49,32
